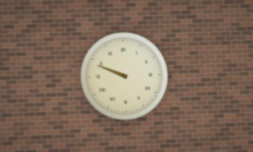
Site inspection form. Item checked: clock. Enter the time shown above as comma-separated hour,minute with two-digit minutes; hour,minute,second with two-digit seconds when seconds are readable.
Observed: 9,49
